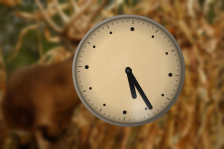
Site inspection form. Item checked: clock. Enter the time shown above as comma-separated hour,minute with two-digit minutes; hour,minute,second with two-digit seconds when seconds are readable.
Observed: 5,24
